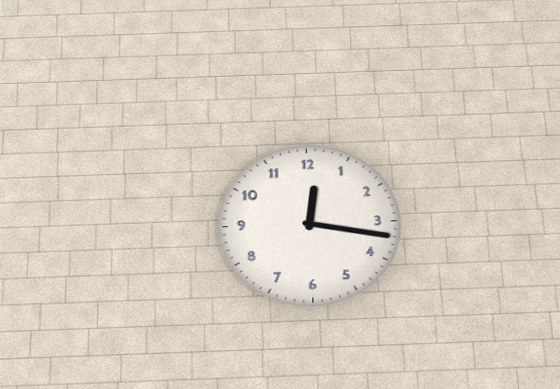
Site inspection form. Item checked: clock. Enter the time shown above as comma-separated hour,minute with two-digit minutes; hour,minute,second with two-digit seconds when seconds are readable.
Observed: 12,17
